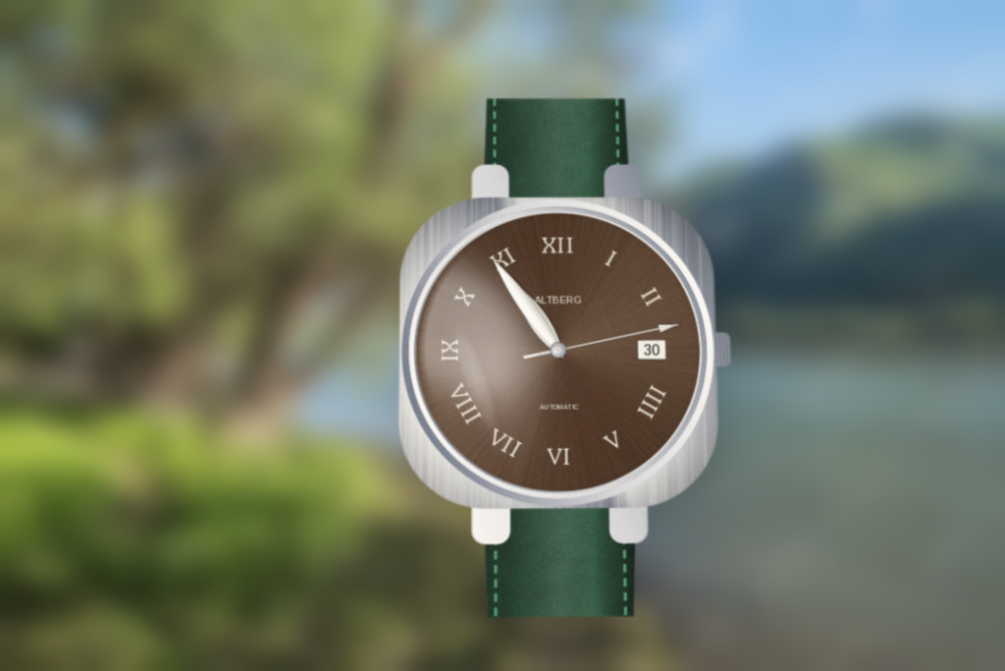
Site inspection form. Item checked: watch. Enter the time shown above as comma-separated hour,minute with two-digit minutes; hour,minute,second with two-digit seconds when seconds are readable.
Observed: 10,54,13
